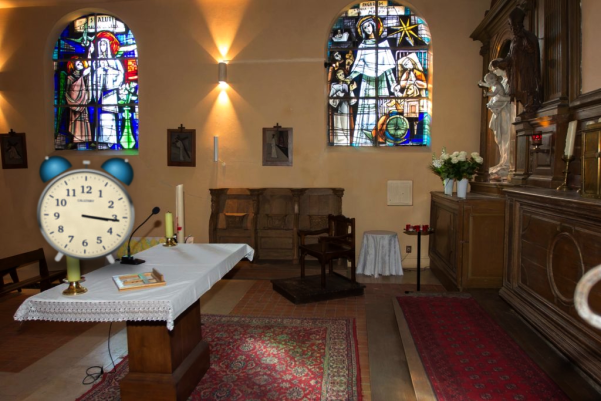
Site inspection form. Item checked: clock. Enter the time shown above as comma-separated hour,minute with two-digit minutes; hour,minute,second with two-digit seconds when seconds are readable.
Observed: 3,16
